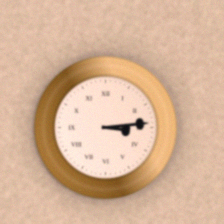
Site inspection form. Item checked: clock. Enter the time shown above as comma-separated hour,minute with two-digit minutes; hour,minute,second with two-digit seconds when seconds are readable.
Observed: 3,14
